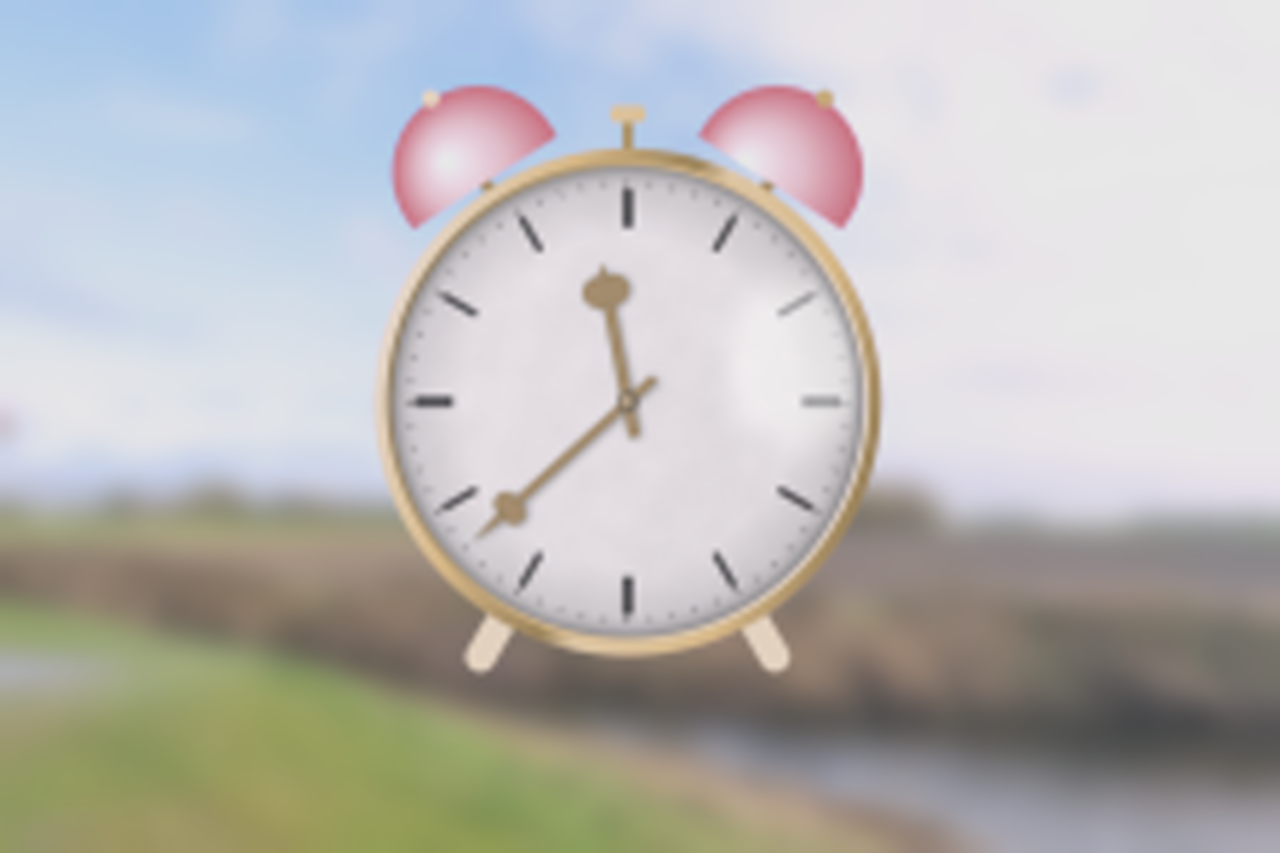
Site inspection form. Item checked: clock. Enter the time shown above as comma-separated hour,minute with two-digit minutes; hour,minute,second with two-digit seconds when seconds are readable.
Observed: 11,38
